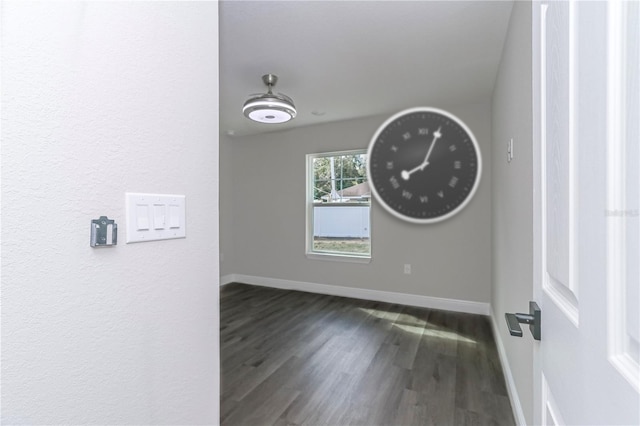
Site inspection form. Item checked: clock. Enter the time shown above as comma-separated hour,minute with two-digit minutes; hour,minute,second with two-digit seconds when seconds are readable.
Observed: 8,04
